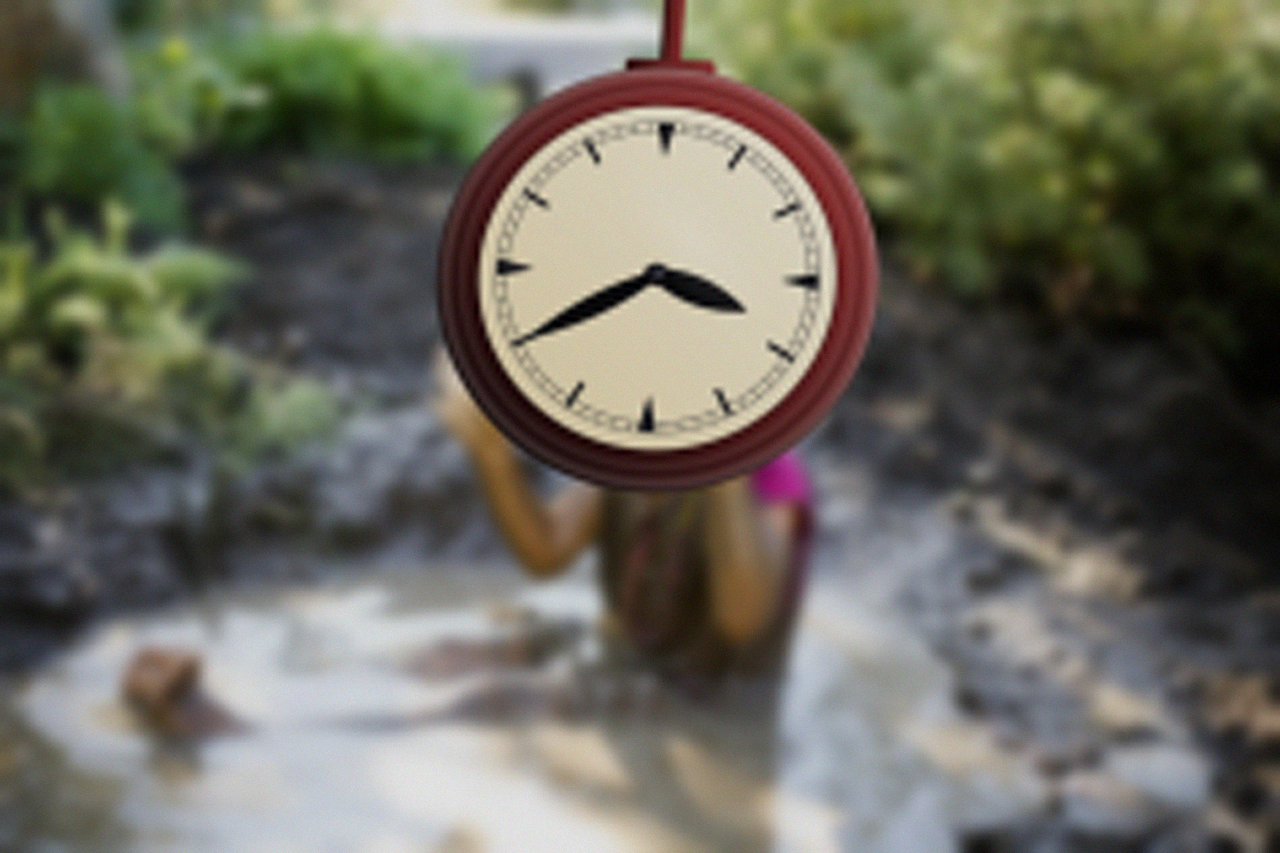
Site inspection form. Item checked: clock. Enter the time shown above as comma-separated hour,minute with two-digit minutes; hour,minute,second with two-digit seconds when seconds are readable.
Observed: 3,40
